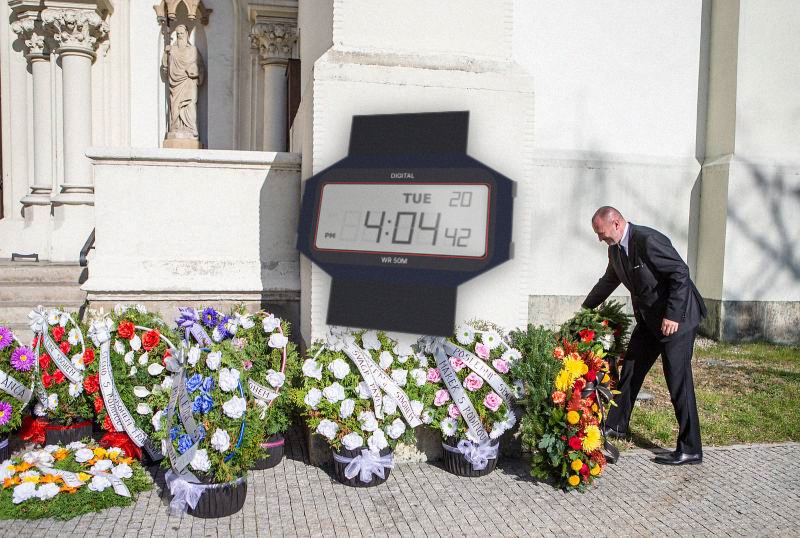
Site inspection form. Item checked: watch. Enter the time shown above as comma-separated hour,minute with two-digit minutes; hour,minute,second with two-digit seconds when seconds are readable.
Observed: 4,04,42
